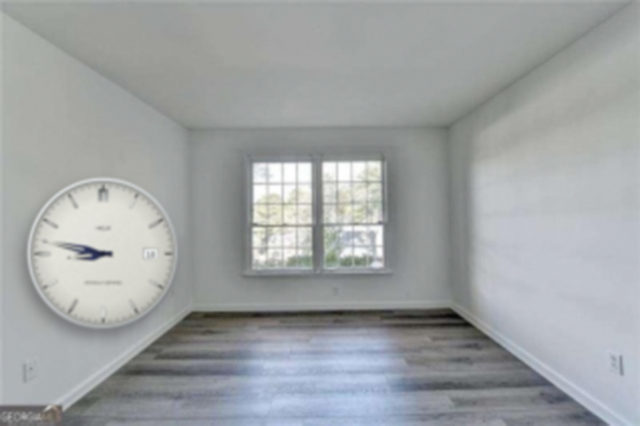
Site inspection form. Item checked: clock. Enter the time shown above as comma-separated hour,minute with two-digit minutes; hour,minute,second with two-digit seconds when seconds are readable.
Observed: 8,47
